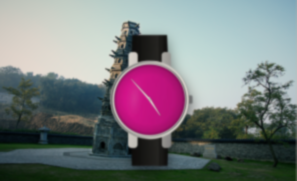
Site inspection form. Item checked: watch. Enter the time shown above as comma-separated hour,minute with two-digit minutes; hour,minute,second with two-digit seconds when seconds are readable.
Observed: 4,53
